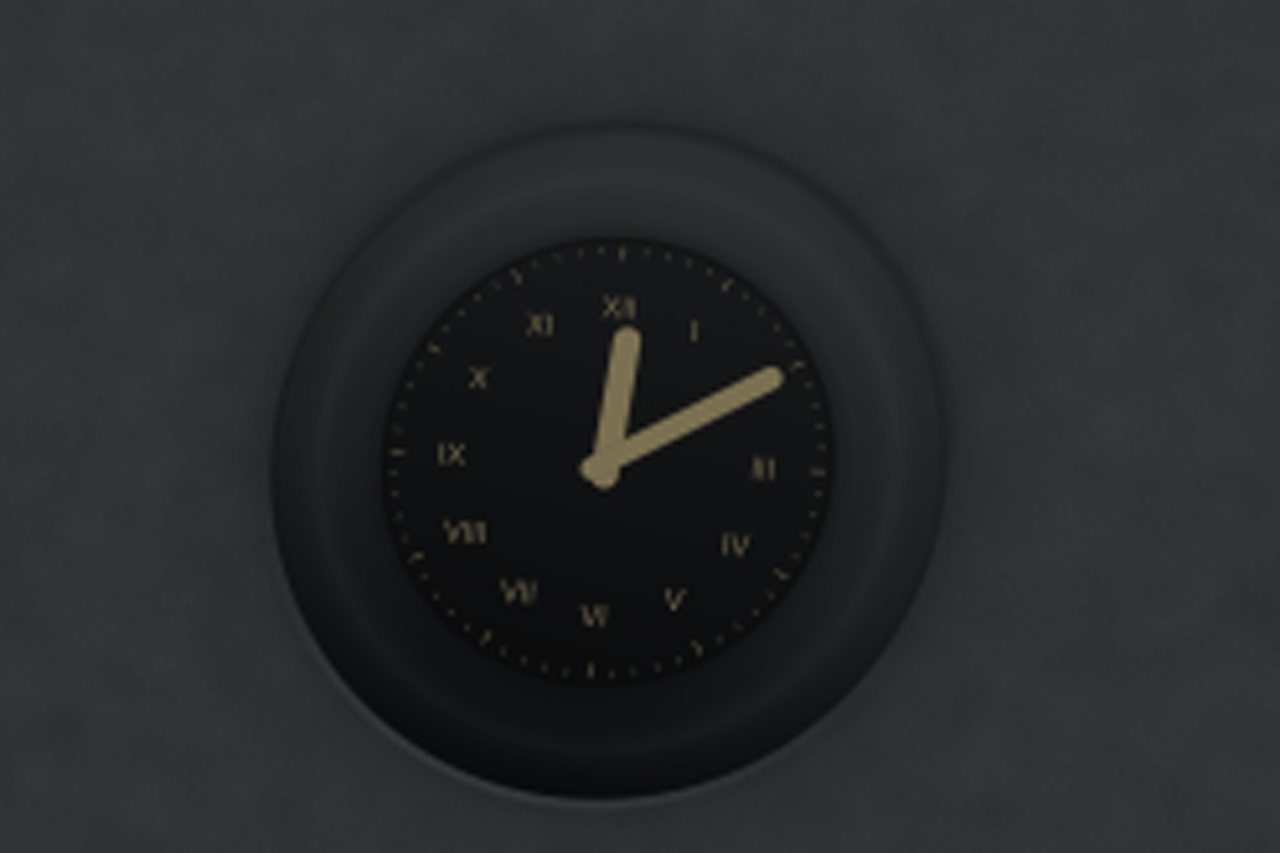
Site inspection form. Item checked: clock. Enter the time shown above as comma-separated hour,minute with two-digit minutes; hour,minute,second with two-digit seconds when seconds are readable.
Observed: 12,10
